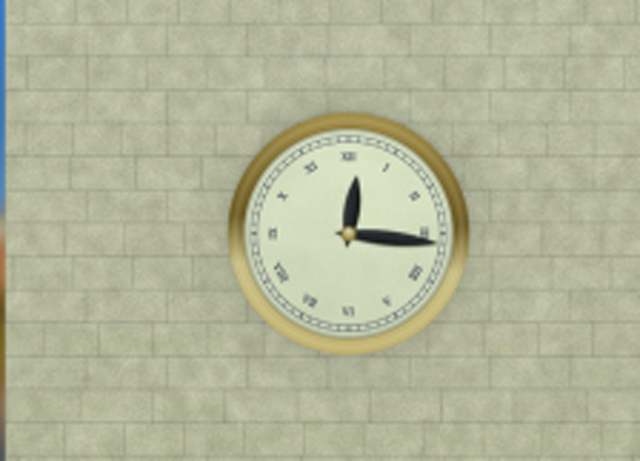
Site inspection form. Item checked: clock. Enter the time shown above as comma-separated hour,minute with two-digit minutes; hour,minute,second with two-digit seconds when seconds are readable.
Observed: 12,16
